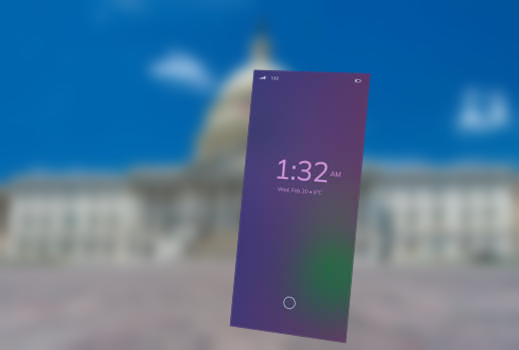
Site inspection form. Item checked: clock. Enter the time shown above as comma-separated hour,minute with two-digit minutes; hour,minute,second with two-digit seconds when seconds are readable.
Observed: 1,32
